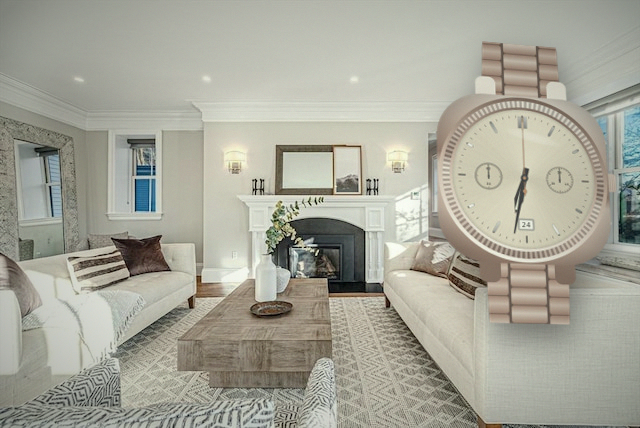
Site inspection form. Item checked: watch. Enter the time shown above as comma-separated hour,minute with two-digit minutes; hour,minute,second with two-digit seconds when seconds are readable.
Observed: 6,32
